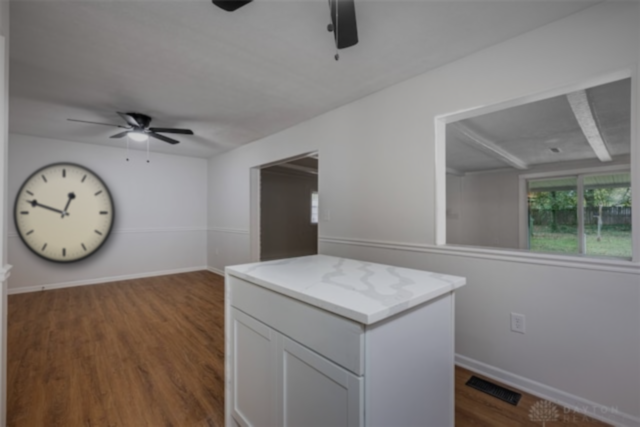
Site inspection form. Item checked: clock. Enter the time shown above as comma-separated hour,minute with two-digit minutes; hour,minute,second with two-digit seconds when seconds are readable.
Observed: 12,48
